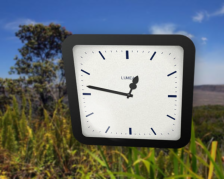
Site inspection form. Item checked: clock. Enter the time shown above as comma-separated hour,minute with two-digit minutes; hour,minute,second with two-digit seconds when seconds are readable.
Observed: 12,47
